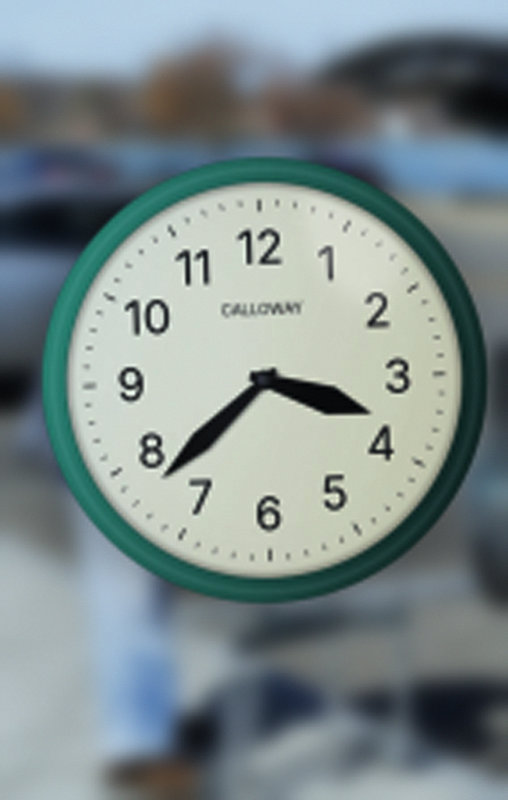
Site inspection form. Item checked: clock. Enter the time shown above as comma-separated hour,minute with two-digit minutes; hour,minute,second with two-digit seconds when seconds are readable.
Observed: 3,38
